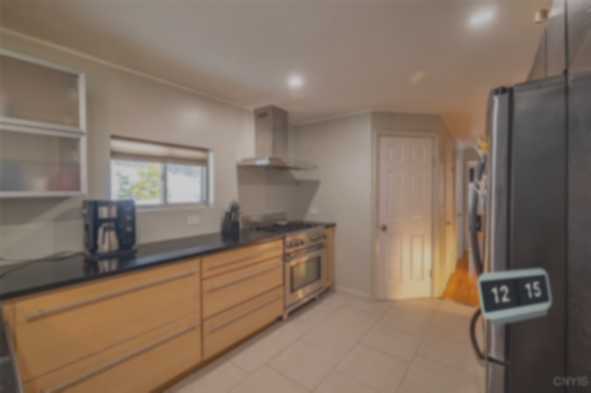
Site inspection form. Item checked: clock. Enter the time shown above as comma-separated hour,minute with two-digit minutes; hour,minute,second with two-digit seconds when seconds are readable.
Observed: 12,15
